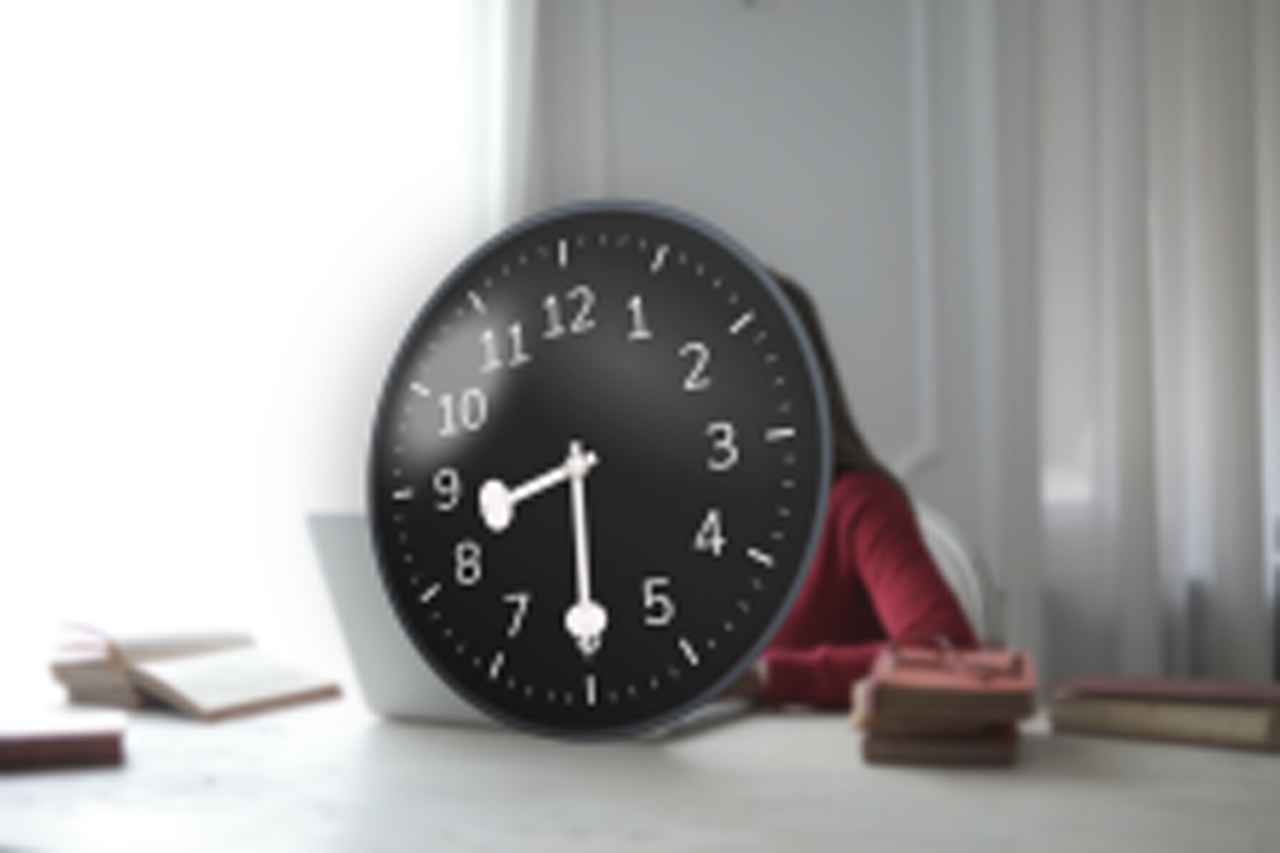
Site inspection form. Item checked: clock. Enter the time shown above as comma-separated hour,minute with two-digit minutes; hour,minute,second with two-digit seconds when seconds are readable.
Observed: 8,30
